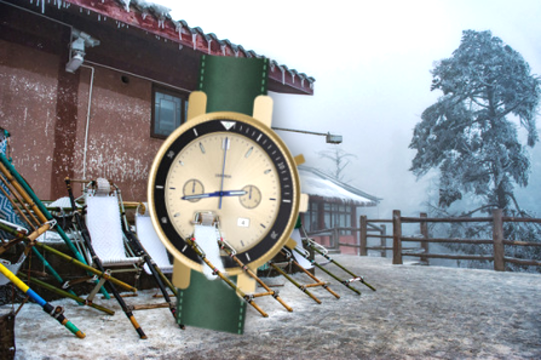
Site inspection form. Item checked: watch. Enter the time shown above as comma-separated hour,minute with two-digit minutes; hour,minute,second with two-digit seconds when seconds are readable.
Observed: 2,43
